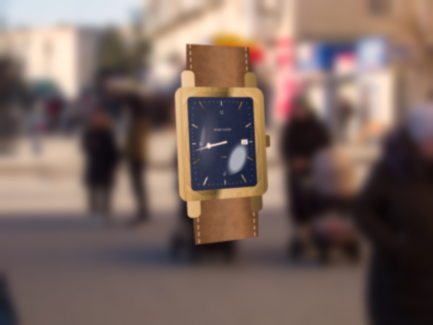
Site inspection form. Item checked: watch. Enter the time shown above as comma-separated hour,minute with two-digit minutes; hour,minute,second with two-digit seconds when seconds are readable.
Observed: 8,43
